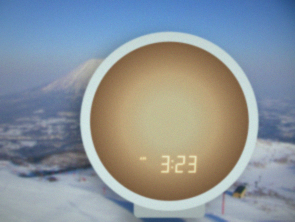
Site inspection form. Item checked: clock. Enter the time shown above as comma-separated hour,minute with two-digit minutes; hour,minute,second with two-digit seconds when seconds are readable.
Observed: 3,23
